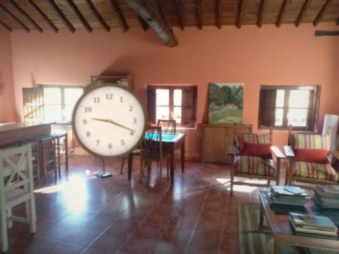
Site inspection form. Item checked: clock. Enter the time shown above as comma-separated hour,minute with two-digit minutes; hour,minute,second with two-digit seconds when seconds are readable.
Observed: 9,19
